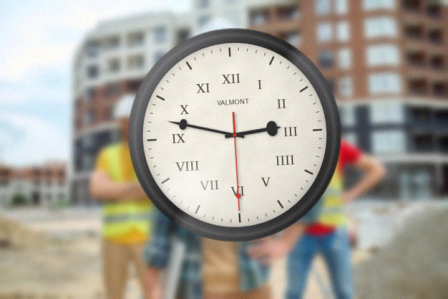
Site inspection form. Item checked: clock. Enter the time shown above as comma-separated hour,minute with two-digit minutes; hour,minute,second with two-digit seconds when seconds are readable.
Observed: 2,47,30
